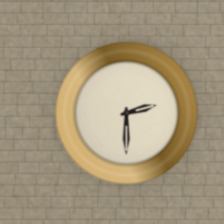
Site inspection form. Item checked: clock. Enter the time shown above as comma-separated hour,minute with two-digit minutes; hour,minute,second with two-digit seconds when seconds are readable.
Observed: 2,30
